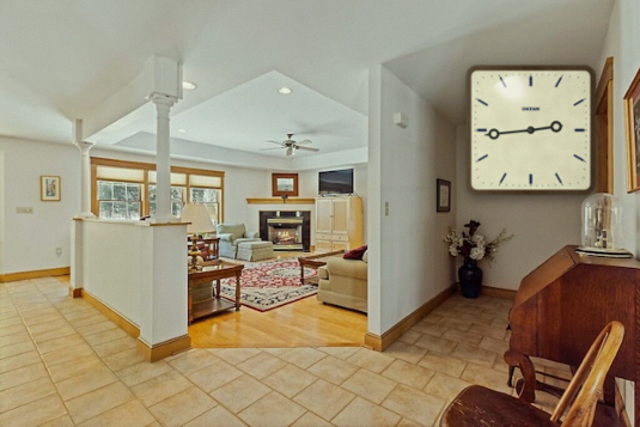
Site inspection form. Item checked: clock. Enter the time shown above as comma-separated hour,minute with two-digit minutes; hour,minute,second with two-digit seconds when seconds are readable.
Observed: 2,44
